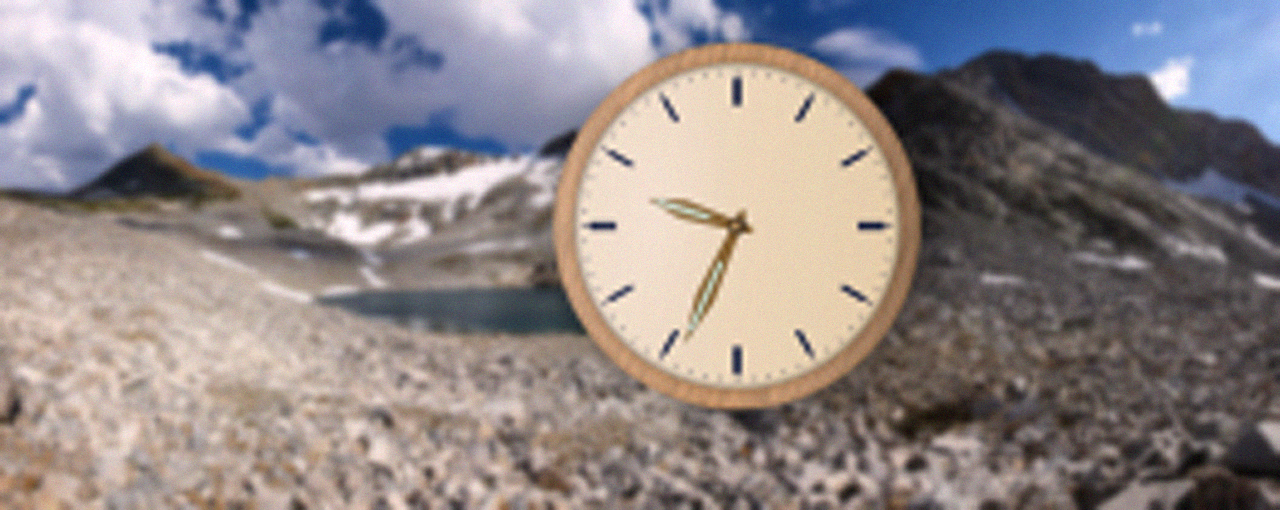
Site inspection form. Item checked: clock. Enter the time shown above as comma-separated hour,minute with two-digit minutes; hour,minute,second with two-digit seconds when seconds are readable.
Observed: 9,34
